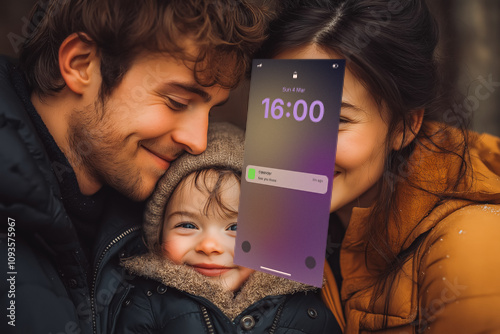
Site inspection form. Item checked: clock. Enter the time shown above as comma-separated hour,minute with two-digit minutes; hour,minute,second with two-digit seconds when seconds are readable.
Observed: 16,00
